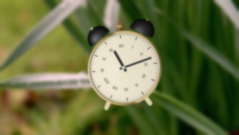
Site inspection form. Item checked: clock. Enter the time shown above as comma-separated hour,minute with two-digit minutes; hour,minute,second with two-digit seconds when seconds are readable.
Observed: 11,13
